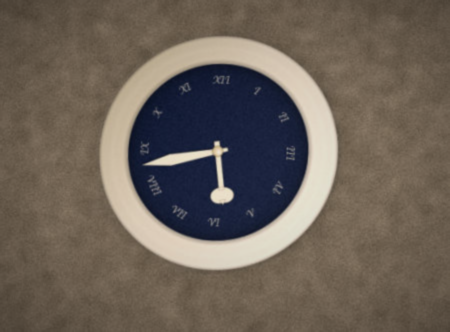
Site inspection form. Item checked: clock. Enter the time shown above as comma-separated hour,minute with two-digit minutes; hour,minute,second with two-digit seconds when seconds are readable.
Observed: 5,43
